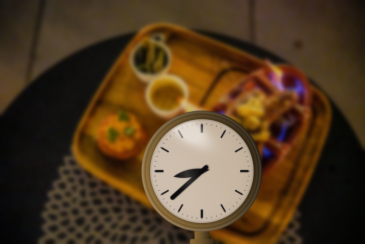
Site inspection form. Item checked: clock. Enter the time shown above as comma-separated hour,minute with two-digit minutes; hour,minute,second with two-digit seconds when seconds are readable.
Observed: 8,38
